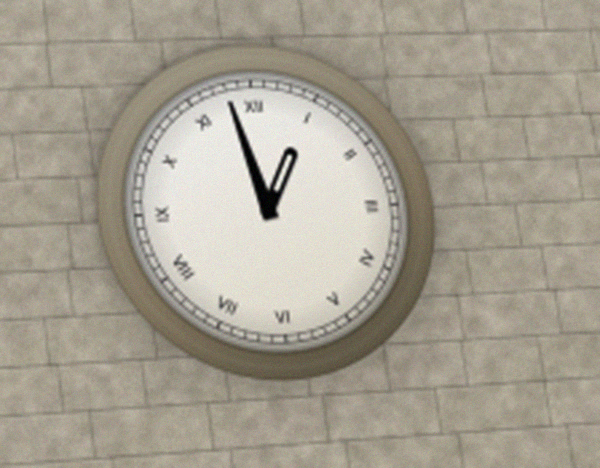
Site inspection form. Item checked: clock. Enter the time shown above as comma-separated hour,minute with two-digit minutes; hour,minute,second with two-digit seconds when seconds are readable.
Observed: 12,58
